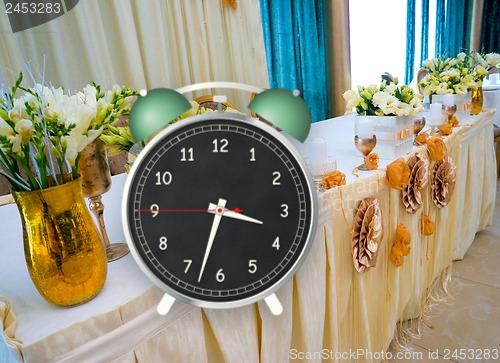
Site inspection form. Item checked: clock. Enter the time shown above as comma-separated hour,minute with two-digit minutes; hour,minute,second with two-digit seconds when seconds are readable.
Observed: 3,32,45
